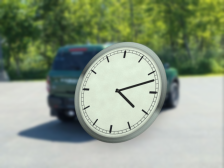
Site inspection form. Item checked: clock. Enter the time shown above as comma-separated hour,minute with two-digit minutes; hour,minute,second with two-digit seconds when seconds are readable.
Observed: 4,12
